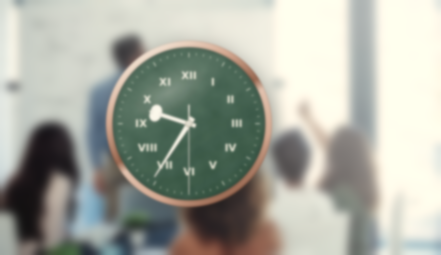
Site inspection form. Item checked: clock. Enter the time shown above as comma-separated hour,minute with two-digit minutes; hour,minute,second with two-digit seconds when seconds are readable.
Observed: 9,35,30
